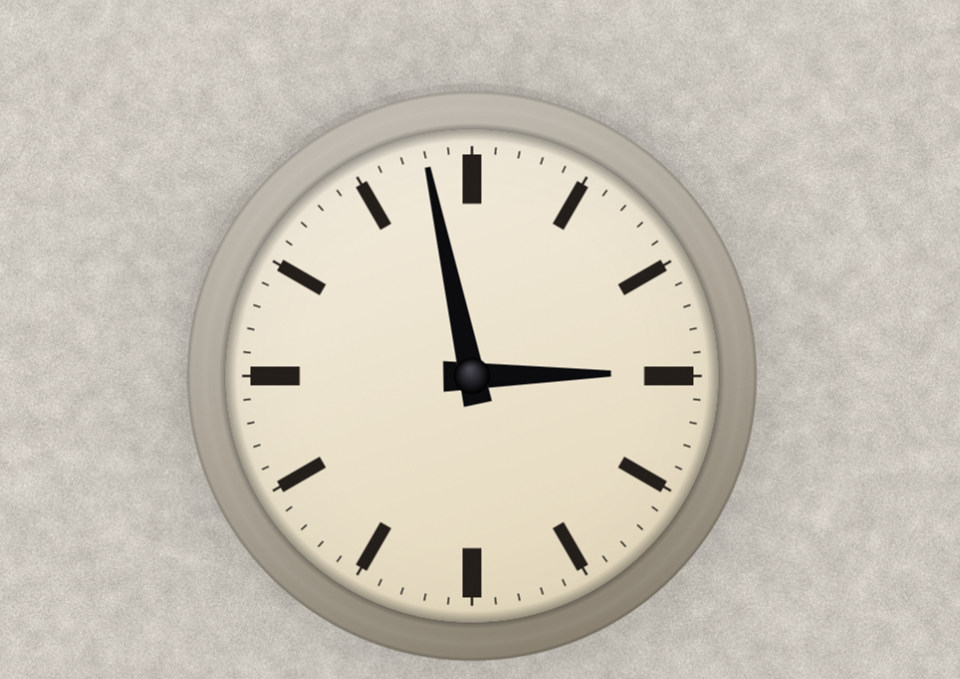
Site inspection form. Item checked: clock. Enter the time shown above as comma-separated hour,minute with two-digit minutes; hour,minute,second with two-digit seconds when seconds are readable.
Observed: 2,58
